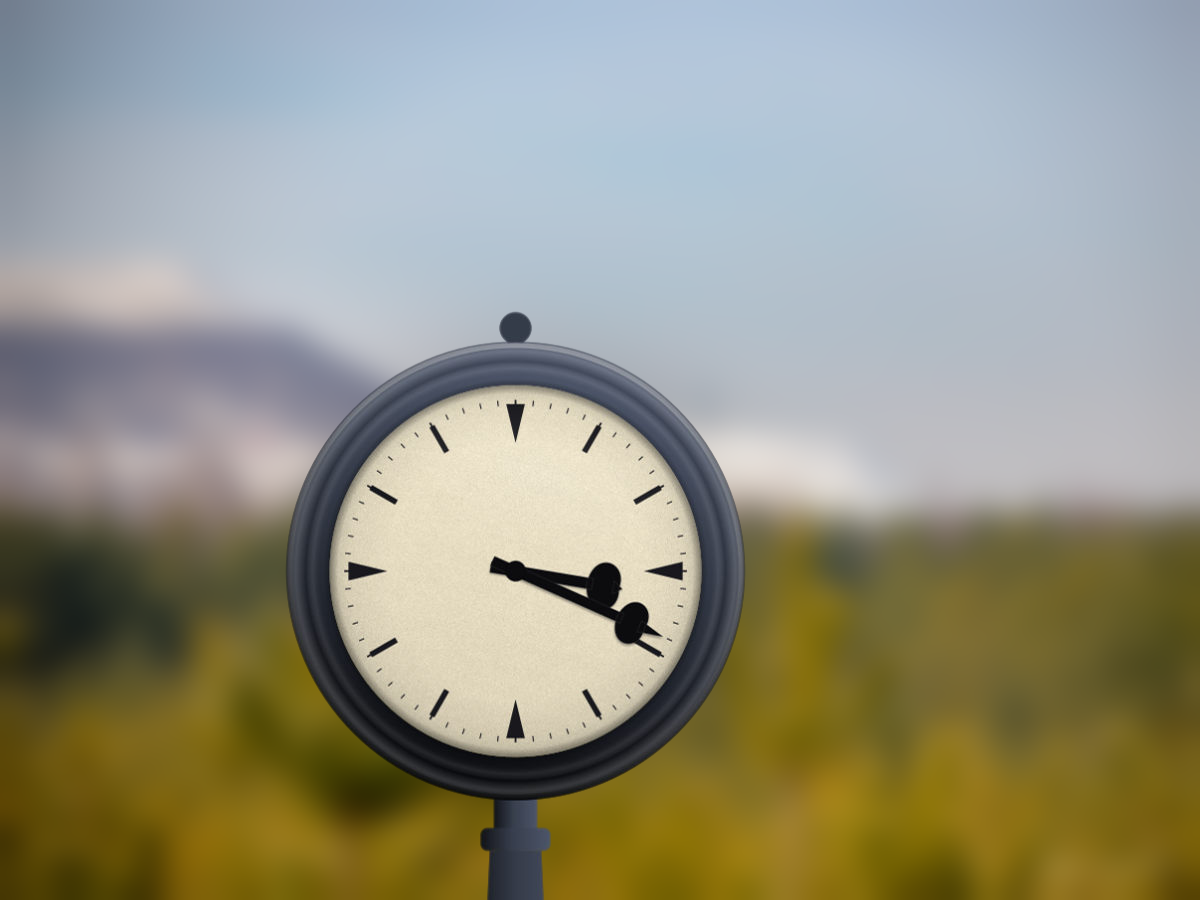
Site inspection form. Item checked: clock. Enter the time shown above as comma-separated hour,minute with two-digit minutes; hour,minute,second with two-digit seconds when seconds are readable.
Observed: 3,19
